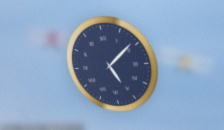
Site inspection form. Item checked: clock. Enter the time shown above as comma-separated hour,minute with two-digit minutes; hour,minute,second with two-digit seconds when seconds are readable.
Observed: 5,09
